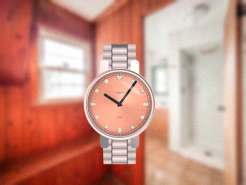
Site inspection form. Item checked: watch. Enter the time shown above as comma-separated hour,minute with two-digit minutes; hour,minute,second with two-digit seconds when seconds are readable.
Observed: 10,06
